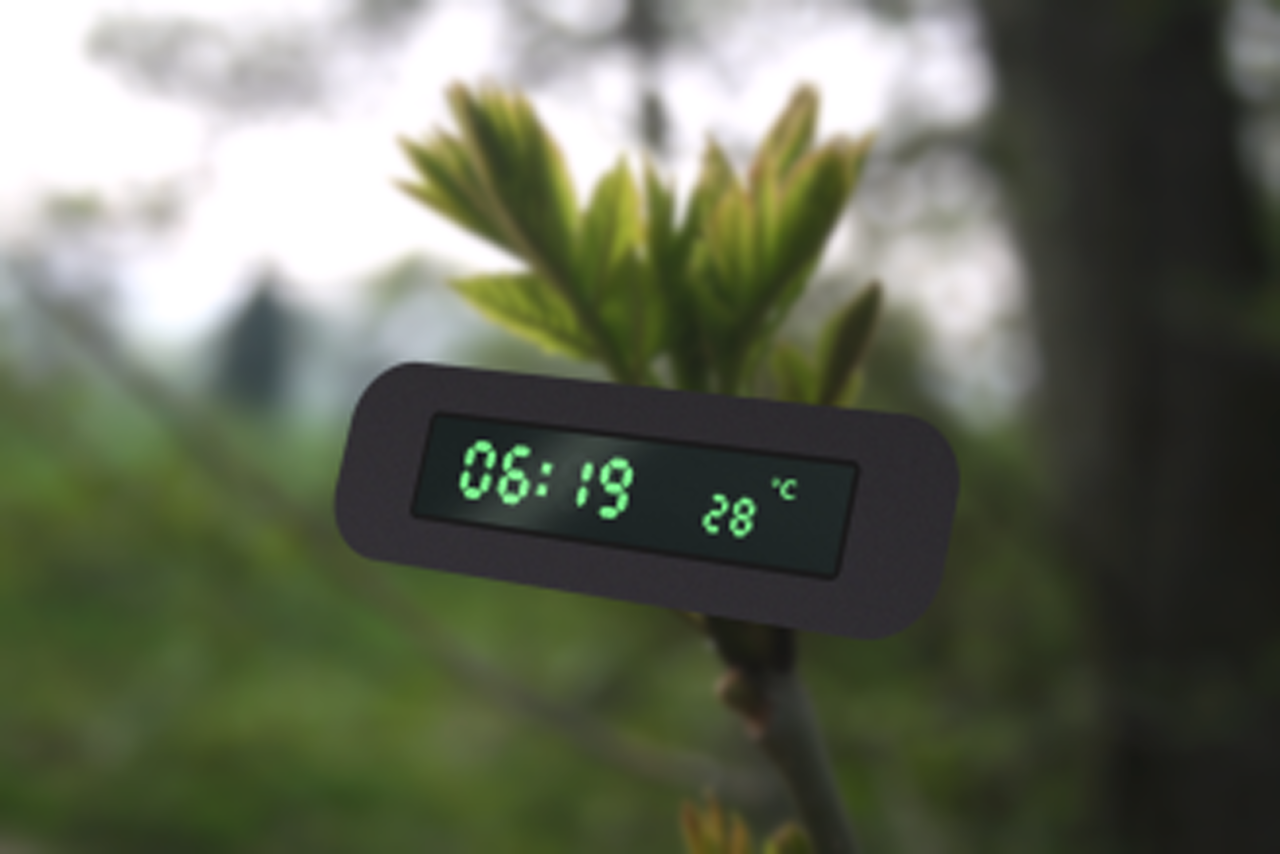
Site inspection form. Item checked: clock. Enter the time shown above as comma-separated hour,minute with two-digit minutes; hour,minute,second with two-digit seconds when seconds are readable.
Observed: 6,19
